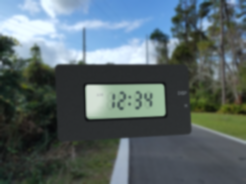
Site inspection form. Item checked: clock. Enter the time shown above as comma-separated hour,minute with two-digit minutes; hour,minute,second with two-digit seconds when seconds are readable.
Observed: 12,34
